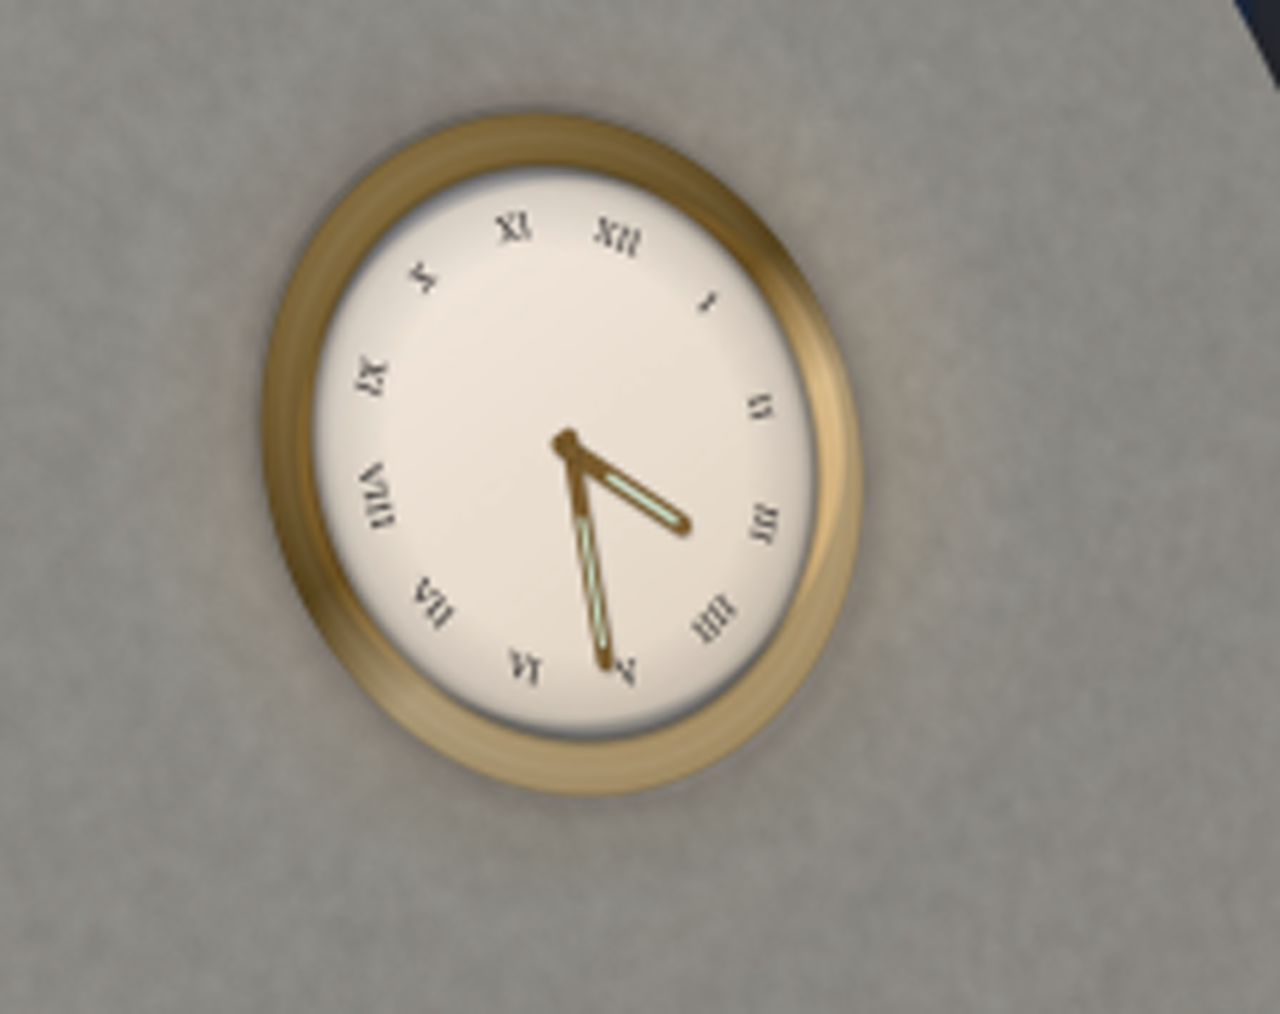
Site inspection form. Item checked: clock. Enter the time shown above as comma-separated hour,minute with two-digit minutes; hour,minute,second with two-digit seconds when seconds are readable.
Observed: 3,26
